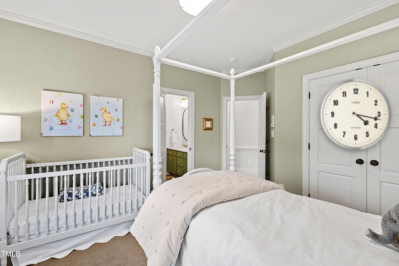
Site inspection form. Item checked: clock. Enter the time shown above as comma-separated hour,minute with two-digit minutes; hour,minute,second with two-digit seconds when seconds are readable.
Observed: 4,17
